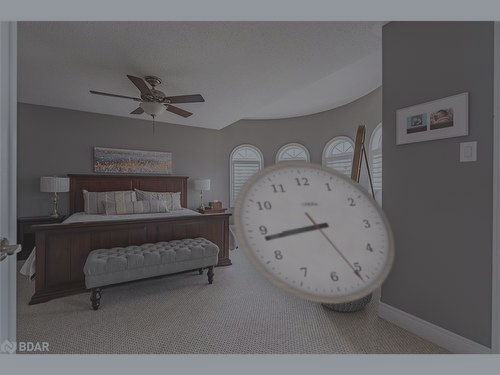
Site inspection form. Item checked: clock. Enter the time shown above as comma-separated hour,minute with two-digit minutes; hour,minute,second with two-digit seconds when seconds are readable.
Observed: 8,43,26
